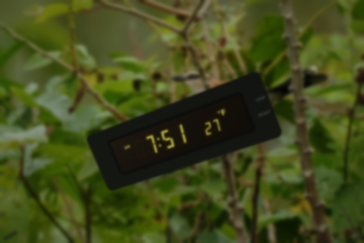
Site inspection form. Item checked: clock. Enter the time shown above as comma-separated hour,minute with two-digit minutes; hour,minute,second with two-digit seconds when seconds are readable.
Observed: 7,51
